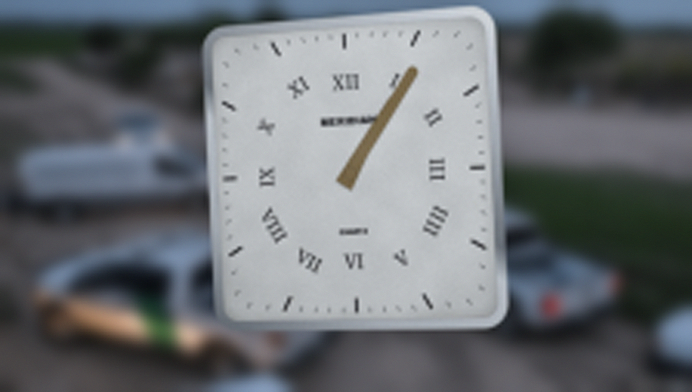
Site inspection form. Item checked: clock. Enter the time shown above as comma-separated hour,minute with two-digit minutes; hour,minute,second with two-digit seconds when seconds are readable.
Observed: 1,06
